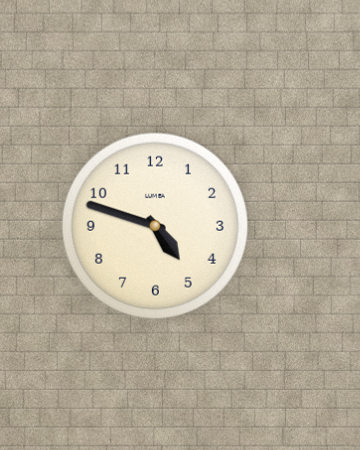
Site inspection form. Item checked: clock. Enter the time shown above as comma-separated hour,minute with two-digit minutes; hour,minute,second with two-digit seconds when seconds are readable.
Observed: 4,48
